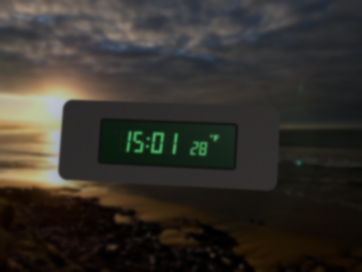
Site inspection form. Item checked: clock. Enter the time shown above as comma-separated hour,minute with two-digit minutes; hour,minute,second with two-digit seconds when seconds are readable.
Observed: 15,01
